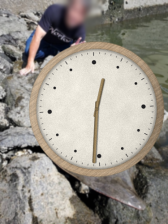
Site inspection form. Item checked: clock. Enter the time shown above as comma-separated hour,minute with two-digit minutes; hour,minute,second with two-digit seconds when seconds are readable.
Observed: 12,31
